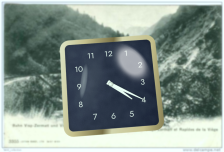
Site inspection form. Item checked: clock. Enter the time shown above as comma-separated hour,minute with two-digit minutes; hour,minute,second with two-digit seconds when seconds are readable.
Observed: 4,20
